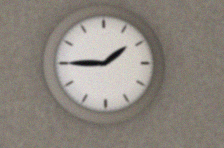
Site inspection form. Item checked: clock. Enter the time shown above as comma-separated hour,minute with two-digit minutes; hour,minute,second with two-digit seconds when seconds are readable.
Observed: 1,45
